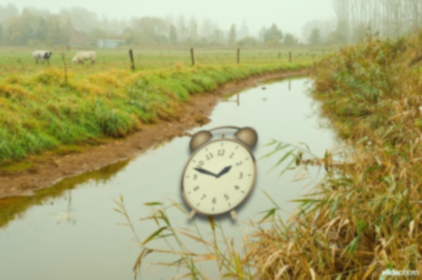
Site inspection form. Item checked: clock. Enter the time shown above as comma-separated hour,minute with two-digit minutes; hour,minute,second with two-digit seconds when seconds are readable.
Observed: 1,48
